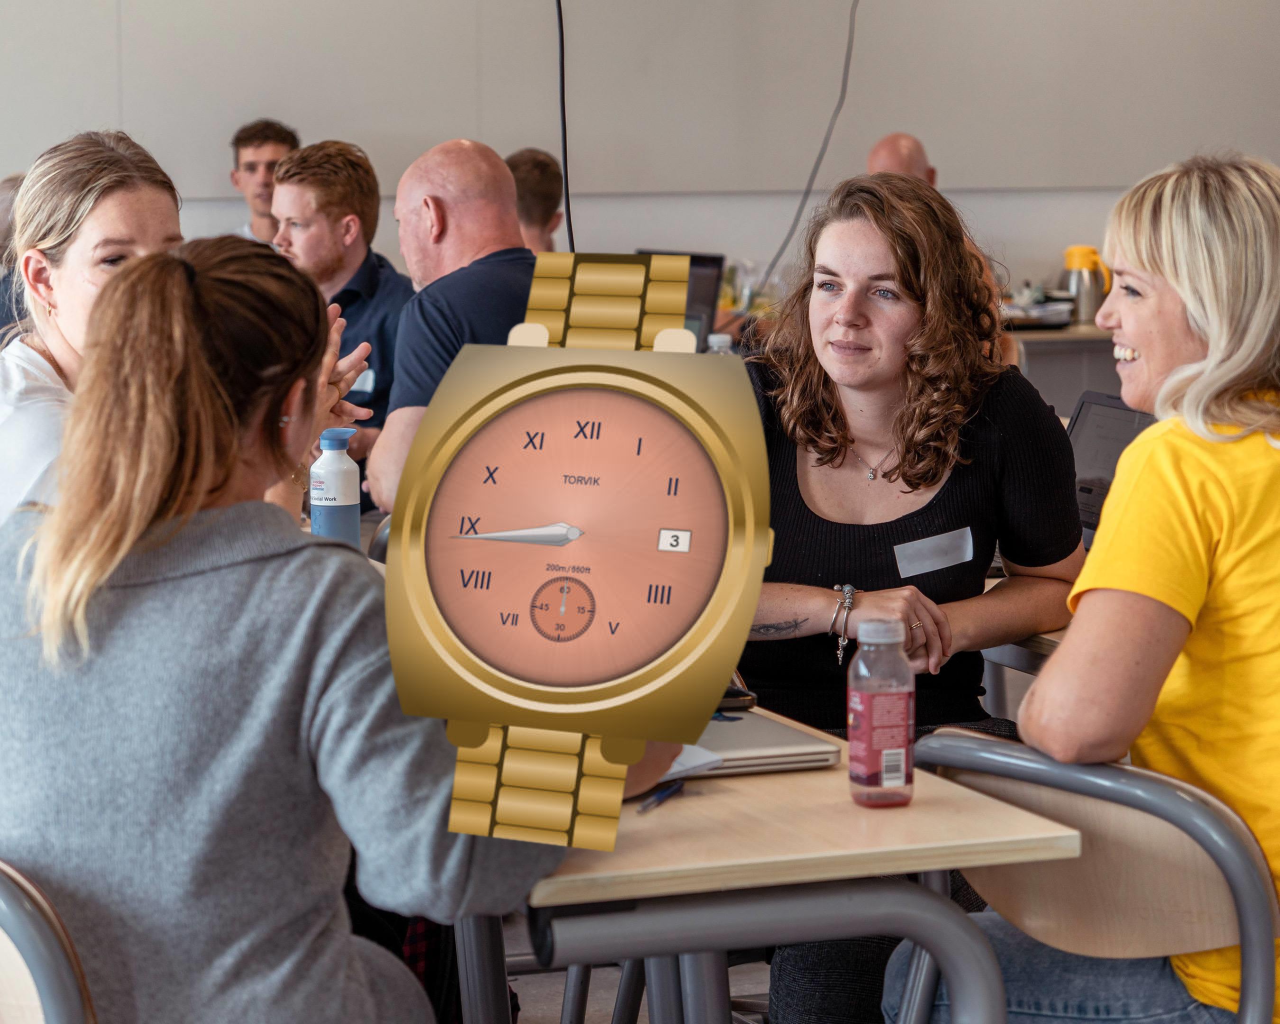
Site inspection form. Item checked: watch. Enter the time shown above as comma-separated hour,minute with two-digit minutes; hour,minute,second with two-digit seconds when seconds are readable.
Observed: 8,44
